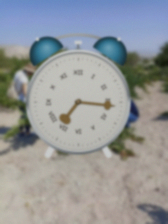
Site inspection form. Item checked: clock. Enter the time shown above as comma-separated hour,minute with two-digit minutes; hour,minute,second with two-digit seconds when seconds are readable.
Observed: 7,16
